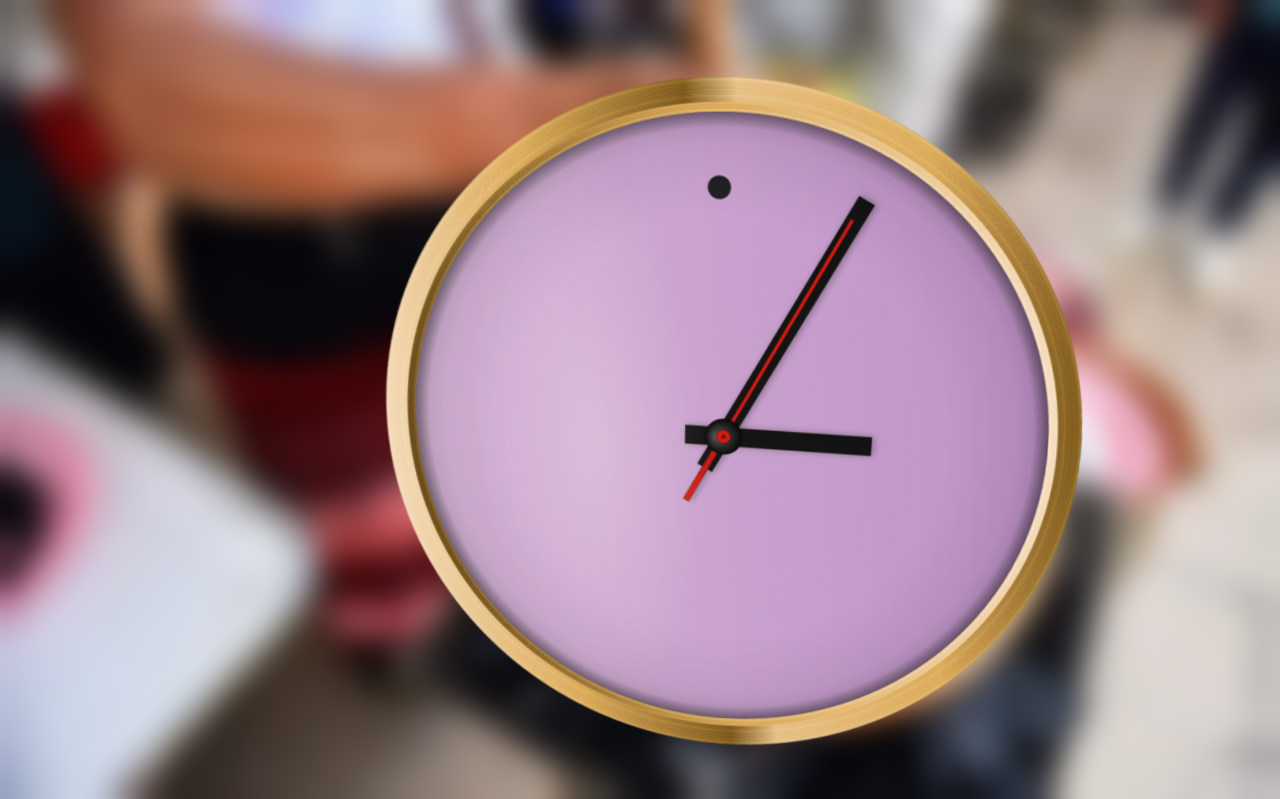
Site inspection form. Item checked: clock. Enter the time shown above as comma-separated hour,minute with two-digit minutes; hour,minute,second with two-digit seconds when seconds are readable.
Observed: 3,05,05
